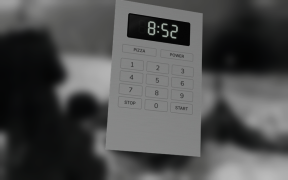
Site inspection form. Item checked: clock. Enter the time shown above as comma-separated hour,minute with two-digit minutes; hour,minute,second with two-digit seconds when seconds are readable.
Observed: 8,52
